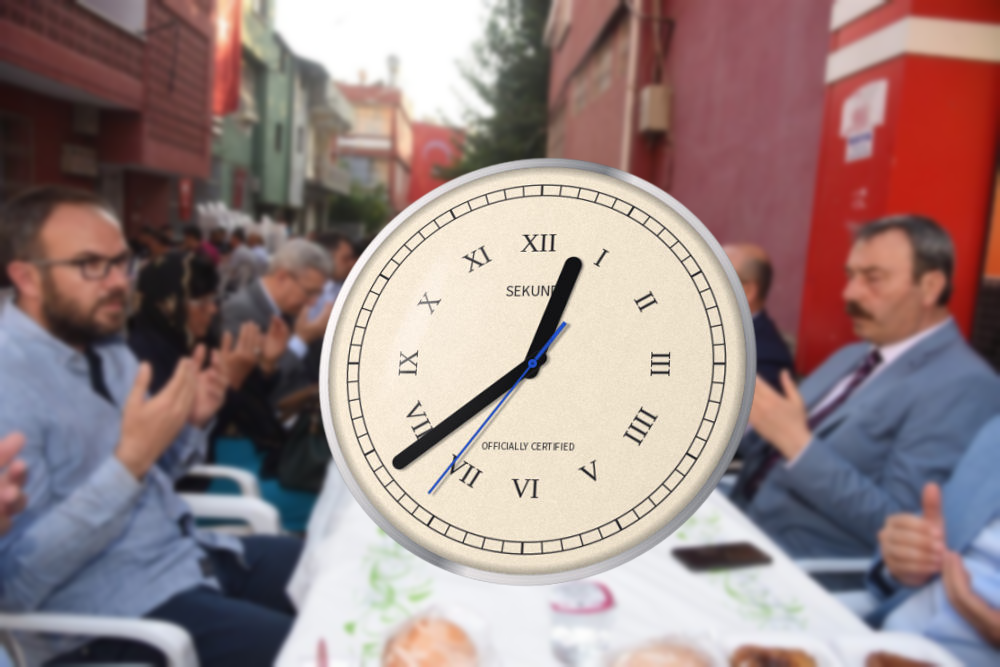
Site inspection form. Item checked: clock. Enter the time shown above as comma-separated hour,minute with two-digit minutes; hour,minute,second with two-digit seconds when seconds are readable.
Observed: 12,38,36
